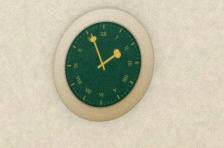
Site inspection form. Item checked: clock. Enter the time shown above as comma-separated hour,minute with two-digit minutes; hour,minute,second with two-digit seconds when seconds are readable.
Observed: 1,56
